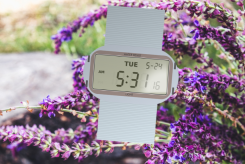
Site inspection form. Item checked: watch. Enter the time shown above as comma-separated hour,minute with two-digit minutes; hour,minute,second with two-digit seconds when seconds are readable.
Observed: 5,31,16
